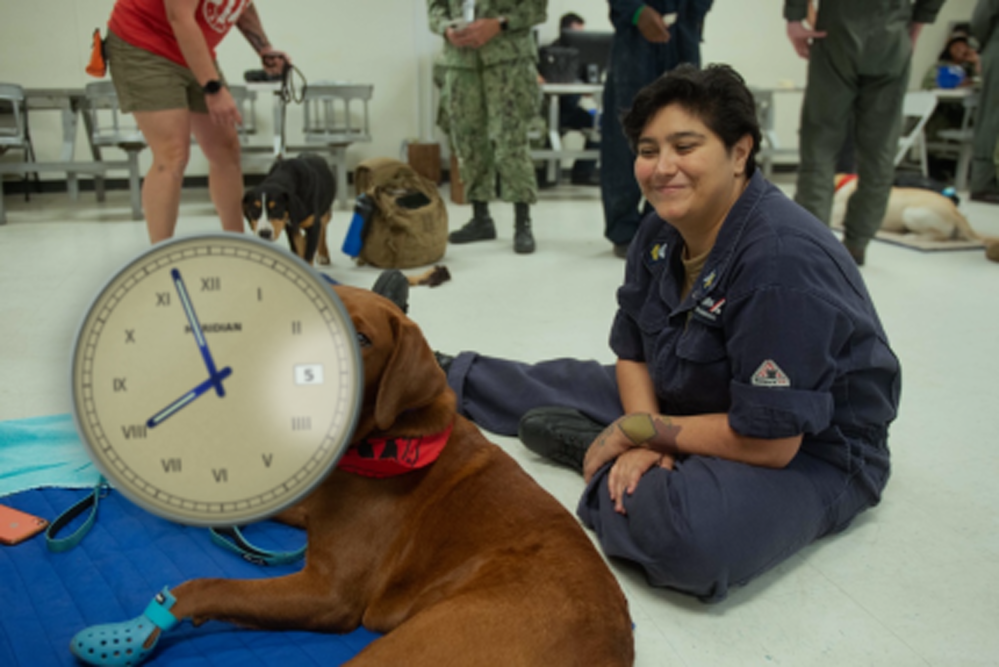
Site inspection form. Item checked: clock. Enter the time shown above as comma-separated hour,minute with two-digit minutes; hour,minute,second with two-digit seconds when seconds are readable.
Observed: 7,57
